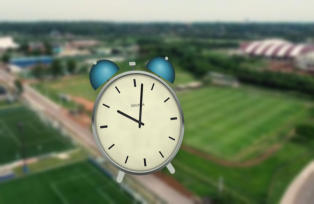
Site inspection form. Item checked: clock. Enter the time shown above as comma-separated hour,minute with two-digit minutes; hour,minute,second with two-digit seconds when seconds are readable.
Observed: 10,02
